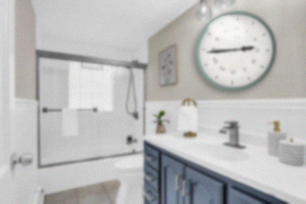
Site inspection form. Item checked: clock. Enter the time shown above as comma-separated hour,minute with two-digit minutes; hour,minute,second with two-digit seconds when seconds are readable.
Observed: 2,44
